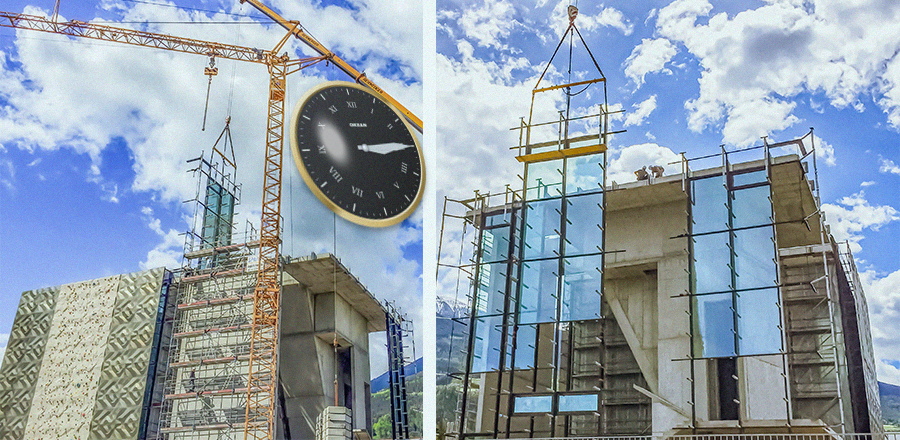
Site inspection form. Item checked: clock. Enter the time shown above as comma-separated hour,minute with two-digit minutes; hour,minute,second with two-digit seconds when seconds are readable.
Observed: 3,15
